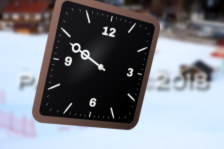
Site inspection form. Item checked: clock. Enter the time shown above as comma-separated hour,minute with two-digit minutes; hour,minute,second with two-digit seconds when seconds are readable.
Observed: 9,49
